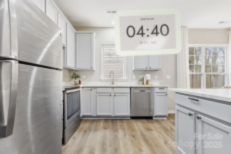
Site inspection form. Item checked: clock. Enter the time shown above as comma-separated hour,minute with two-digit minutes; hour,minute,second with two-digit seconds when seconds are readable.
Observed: 4,40
